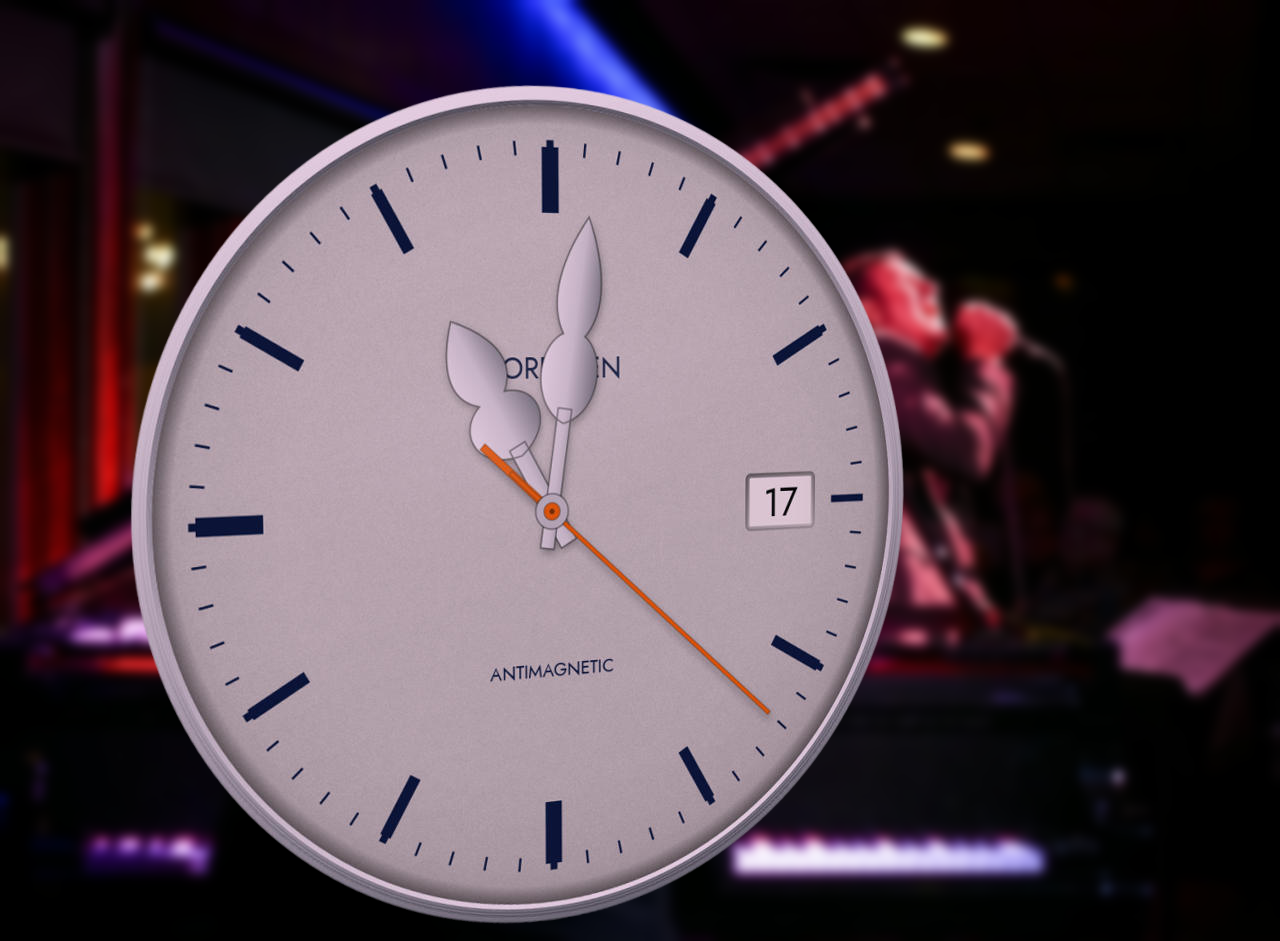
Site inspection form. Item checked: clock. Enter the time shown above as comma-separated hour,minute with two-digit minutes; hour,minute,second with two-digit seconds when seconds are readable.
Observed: 11,01,22
